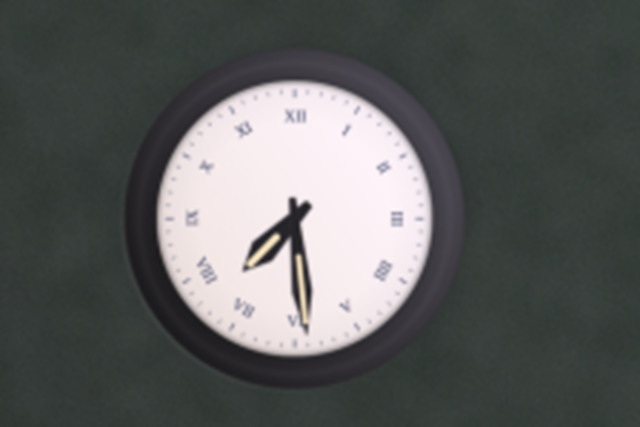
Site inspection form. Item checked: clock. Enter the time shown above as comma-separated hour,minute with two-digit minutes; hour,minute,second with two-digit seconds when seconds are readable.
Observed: 7,29
